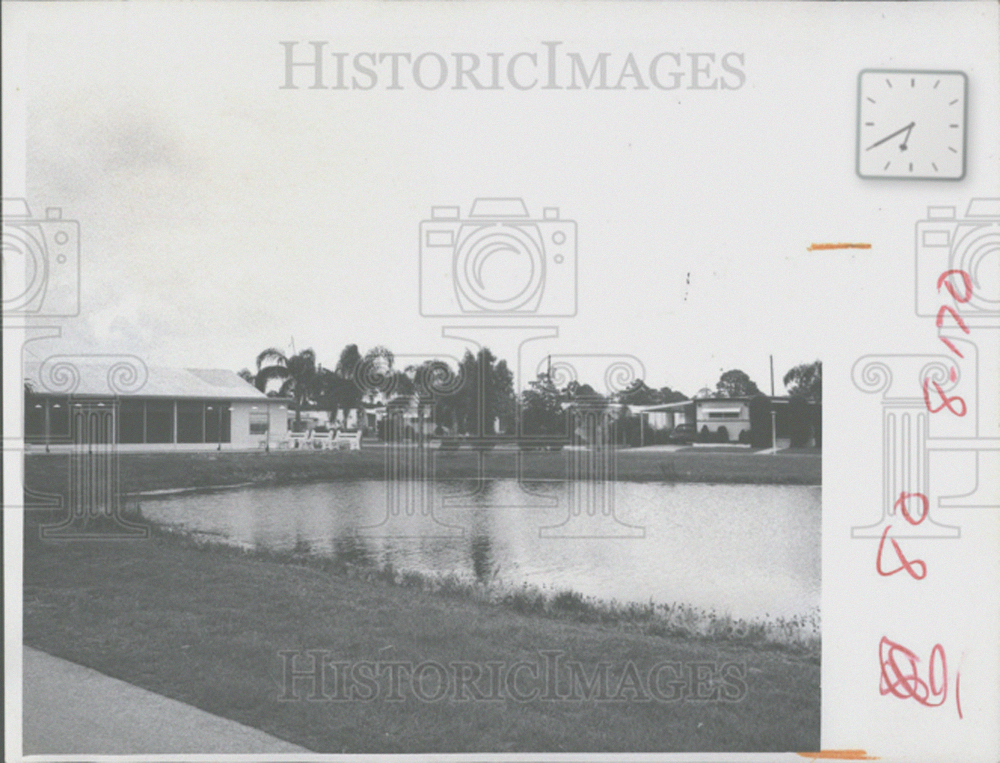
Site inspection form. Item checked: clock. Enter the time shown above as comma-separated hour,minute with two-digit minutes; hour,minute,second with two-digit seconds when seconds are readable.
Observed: 6,40
